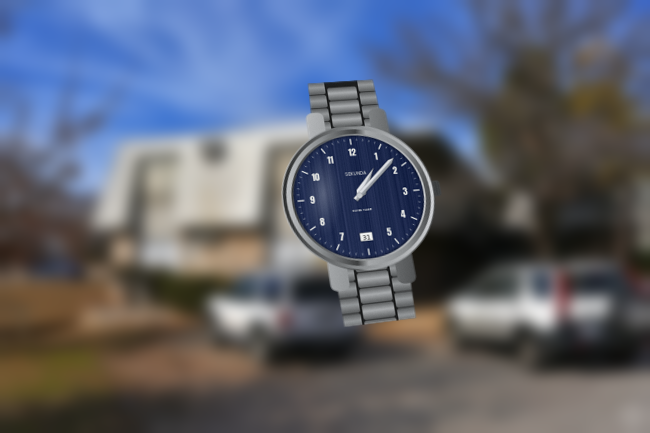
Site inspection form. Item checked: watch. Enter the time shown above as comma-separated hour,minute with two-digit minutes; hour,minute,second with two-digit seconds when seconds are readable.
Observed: 1,08
